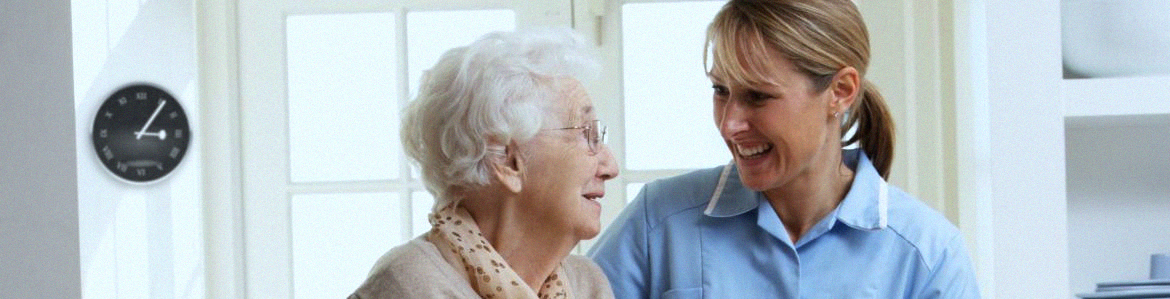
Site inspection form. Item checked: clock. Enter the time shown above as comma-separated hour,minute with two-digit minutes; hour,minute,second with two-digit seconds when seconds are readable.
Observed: 3,06
